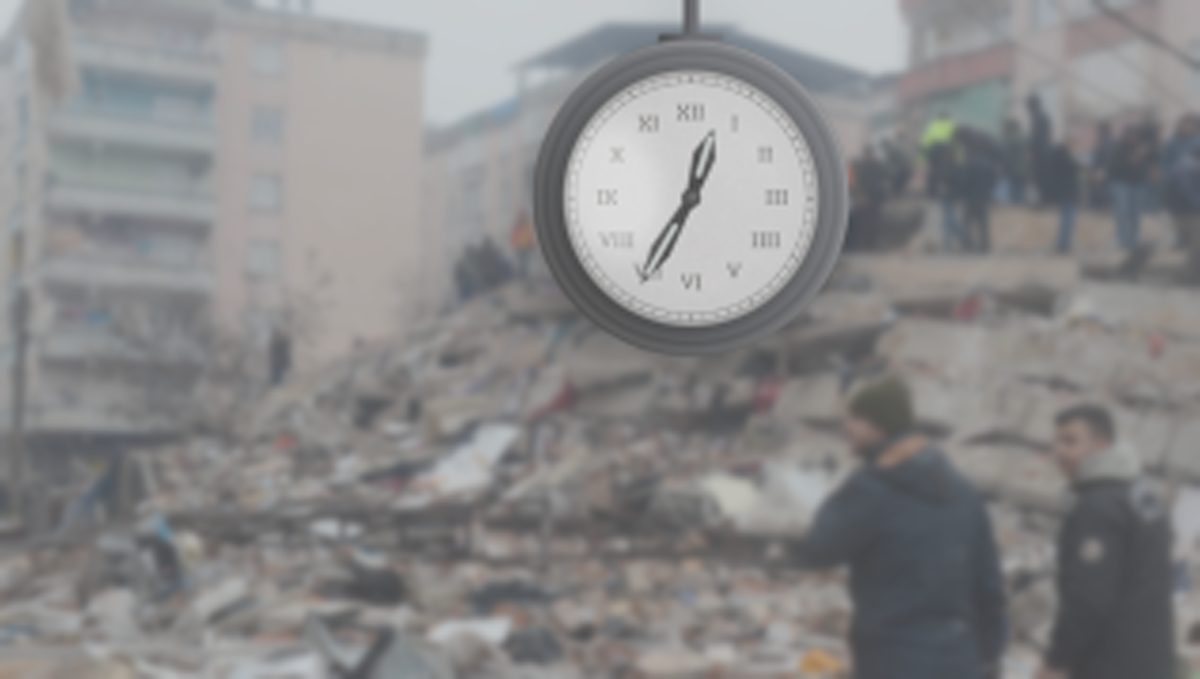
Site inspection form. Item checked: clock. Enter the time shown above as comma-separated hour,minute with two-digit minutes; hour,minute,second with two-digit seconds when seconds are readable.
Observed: 12,35
